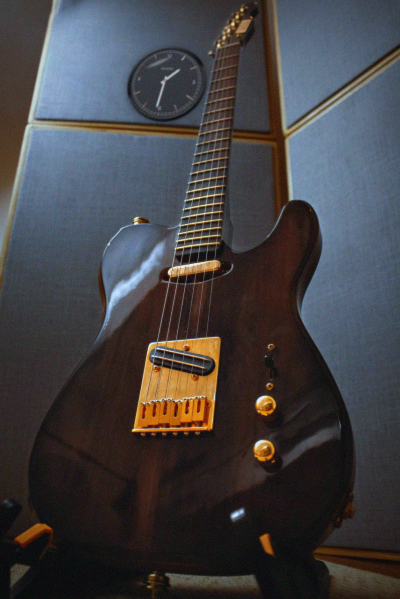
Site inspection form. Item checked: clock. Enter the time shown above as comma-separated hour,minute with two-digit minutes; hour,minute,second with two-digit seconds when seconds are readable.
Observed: 1,31
